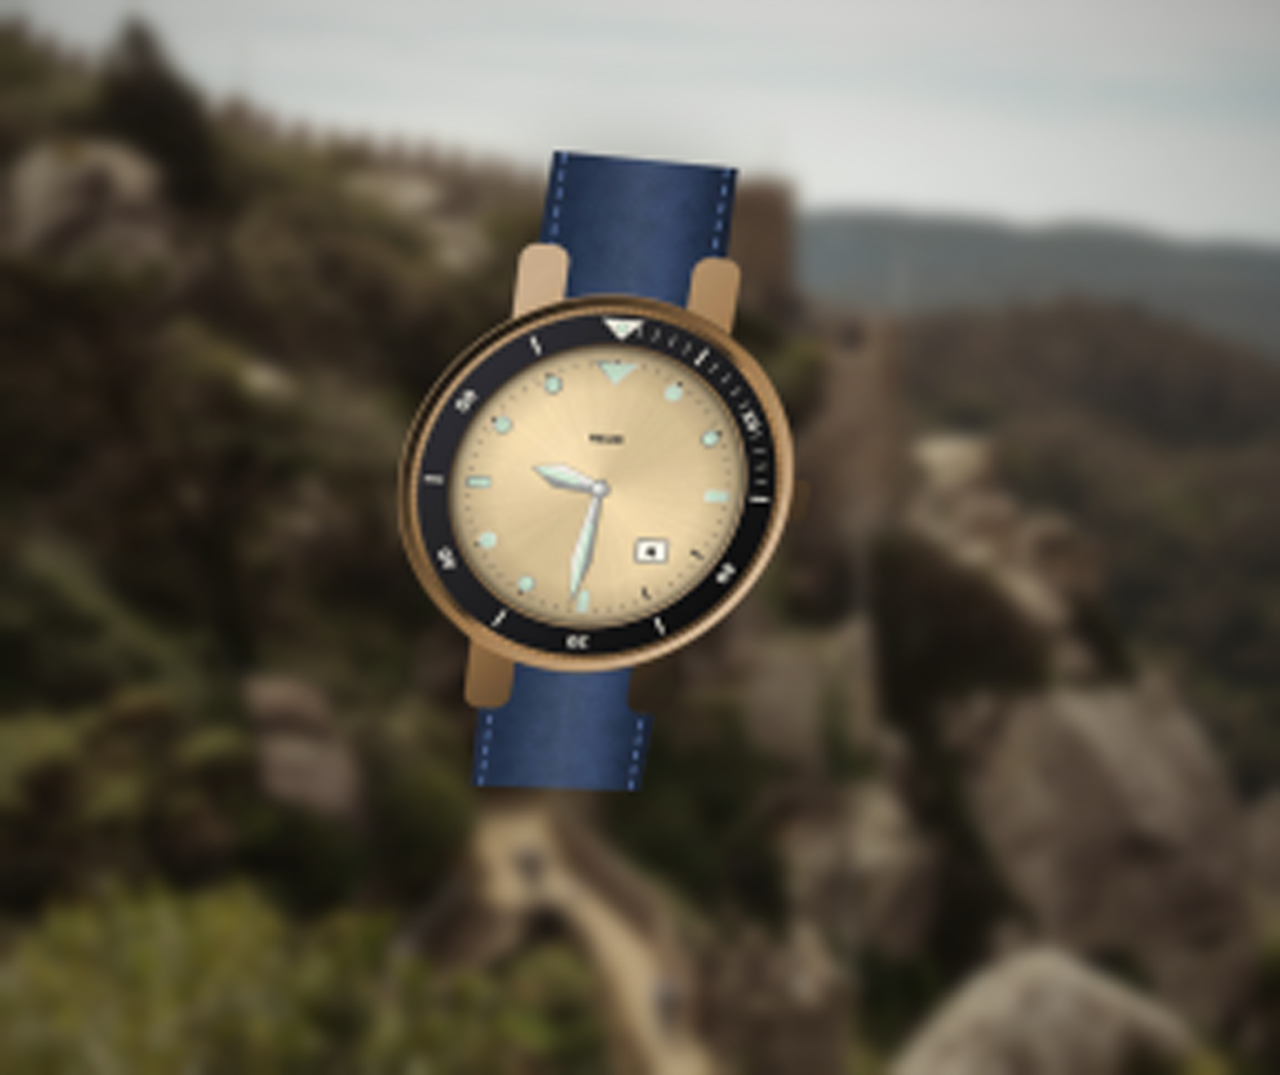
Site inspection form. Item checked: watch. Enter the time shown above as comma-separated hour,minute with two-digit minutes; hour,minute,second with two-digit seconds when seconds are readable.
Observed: 9,31
